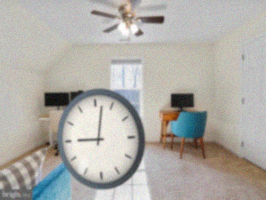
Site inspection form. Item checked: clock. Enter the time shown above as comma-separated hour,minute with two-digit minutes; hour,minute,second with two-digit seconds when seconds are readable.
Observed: 9,02
